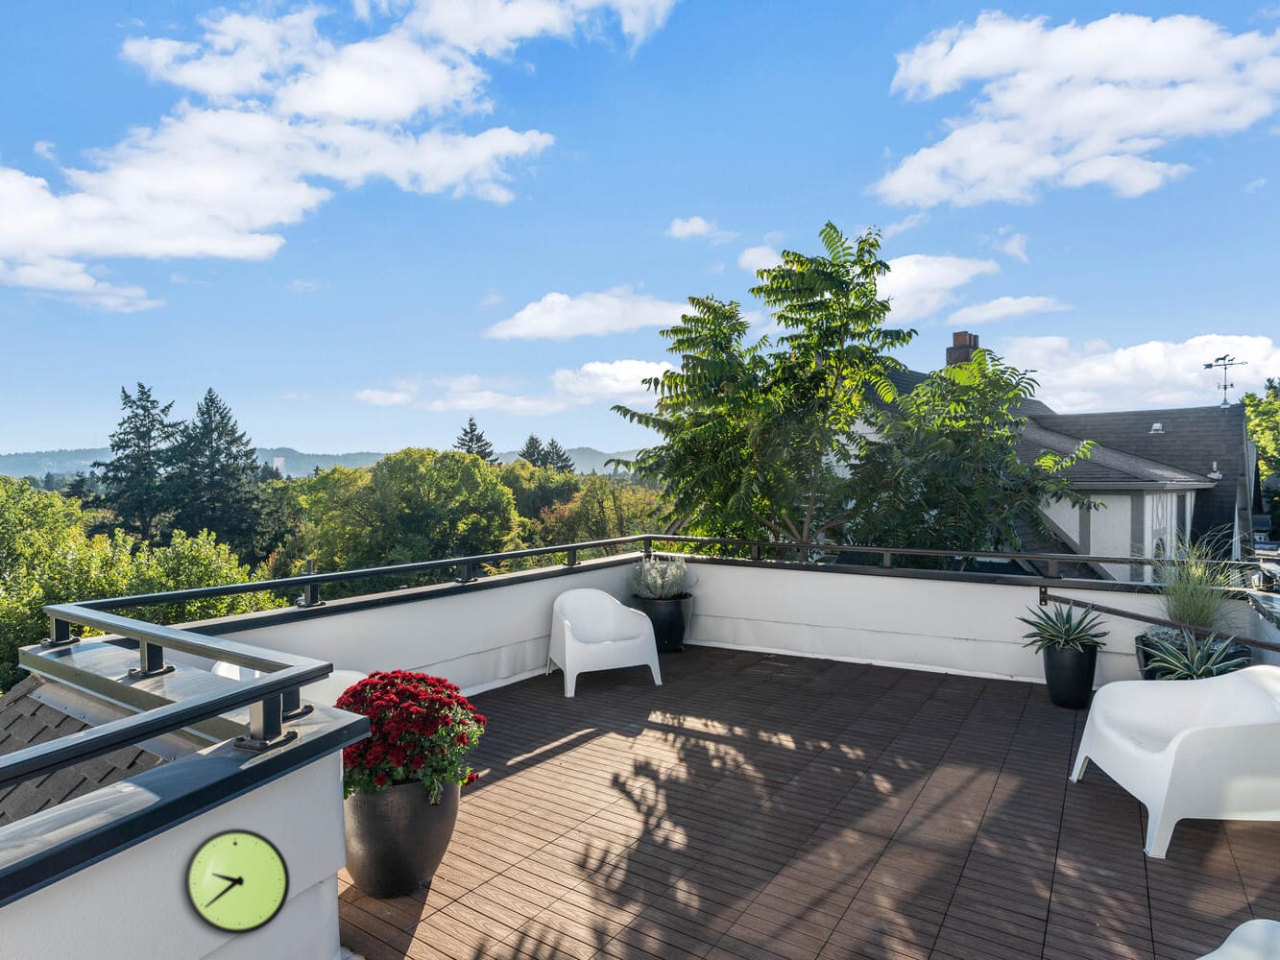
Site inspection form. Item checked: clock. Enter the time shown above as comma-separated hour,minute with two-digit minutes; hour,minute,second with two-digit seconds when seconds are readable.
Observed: 9,39
